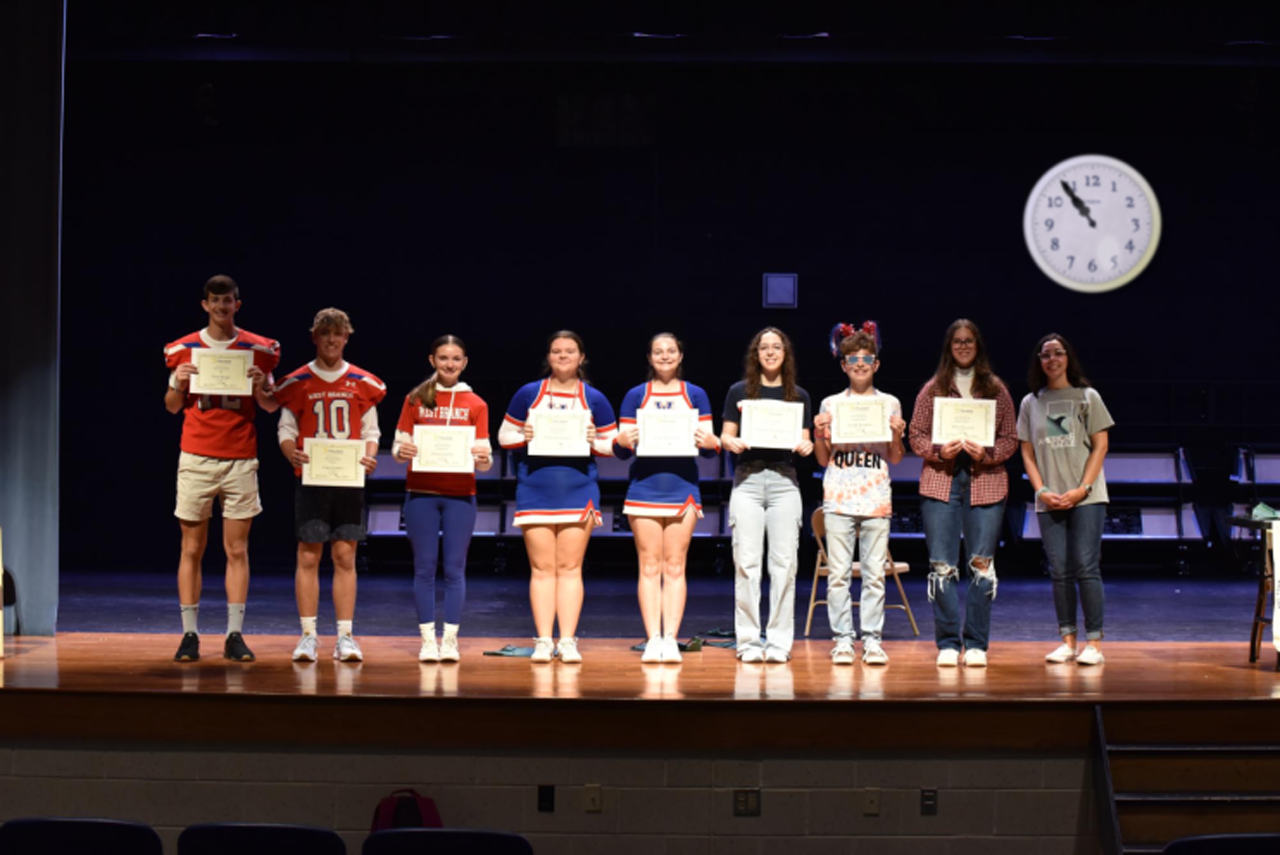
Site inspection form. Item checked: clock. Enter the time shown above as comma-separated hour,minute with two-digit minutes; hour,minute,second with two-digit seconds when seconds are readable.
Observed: 10,54
